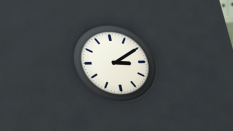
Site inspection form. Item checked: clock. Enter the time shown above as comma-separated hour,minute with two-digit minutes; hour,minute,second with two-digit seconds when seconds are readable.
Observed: 3,10
